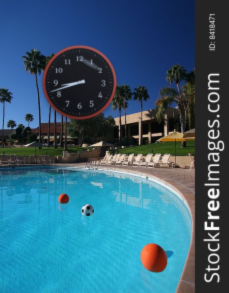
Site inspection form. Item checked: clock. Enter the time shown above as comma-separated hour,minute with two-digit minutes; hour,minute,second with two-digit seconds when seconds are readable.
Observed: 8,42
